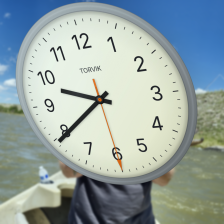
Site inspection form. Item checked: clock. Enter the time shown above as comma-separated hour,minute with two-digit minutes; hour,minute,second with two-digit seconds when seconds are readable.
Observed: 9,39,30
